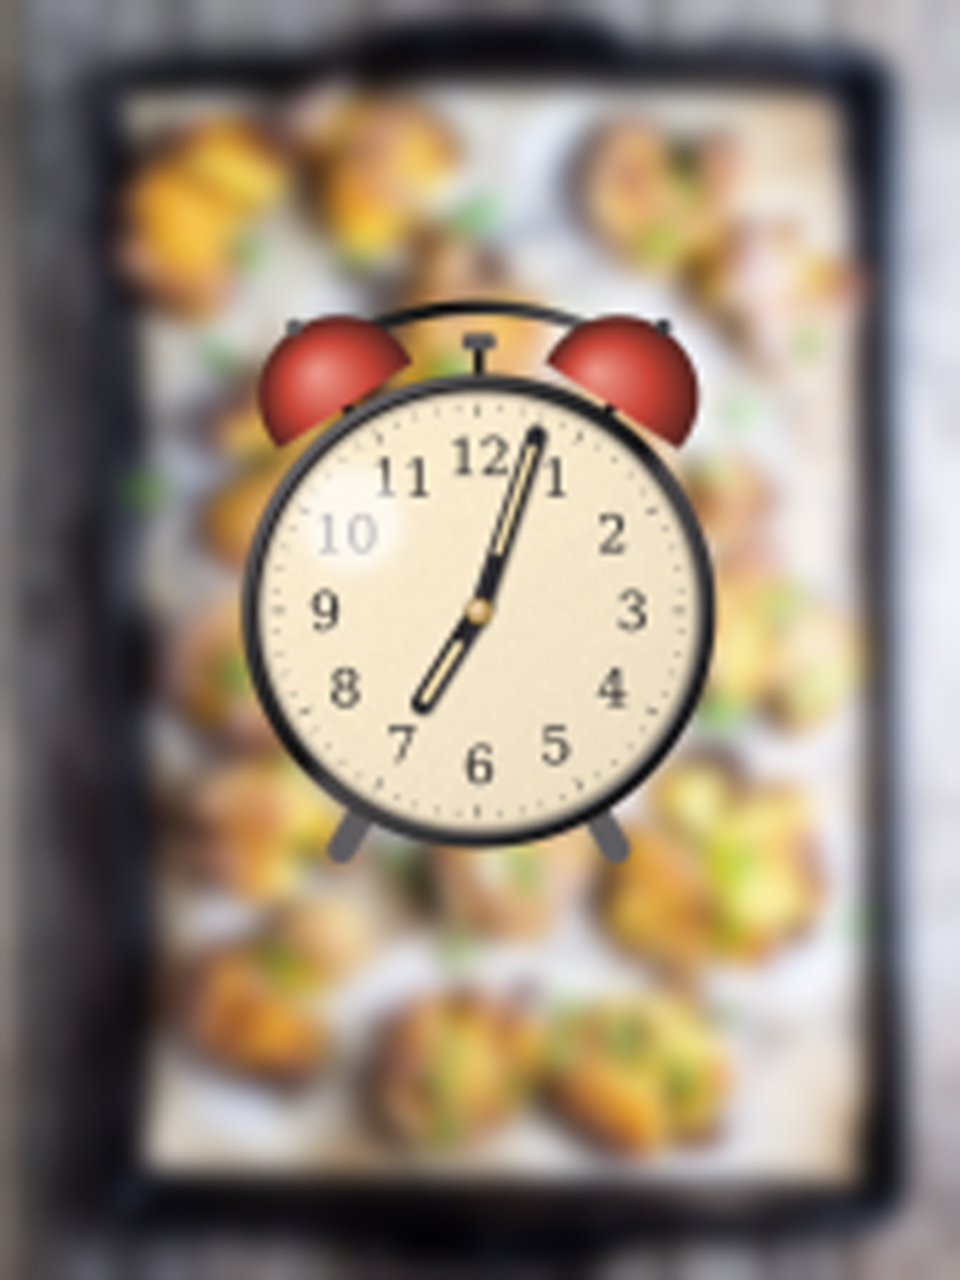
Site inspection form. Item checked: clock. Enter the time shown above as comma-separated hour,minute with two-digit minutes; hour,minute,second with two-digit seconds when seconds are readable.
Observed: 7,03
